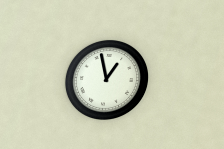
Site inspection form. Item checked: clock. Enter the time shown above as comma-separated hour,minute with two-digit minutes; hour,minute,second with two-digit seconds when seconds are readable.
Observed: 12,57
